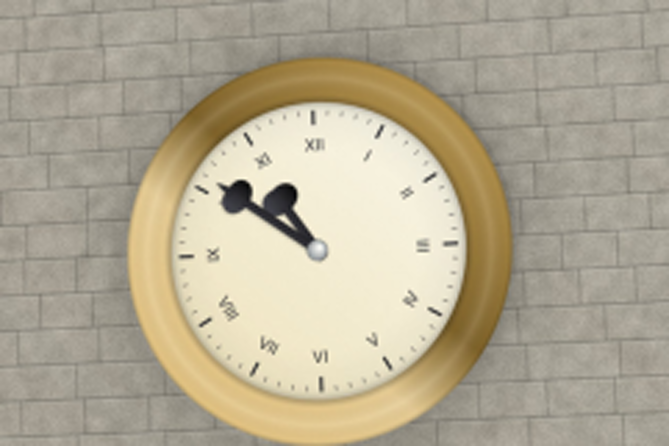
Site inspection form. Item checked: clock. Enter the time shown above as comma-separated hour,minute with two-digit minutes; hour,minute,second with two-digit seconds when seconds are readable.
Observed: 10,51
